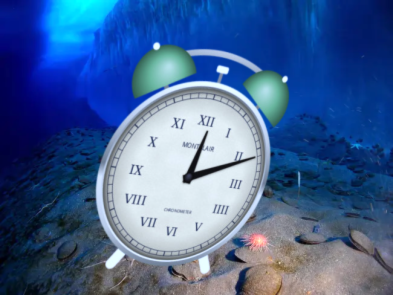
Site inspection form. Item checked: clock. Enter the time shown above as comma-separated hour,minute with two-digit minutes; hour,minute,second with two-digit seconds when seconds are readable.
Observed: 12,11
